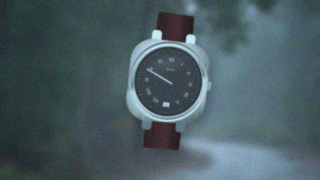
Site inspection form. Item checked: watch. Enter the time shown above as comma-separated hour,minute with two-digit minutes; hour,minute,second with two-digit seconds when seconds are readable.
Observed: 9,49
